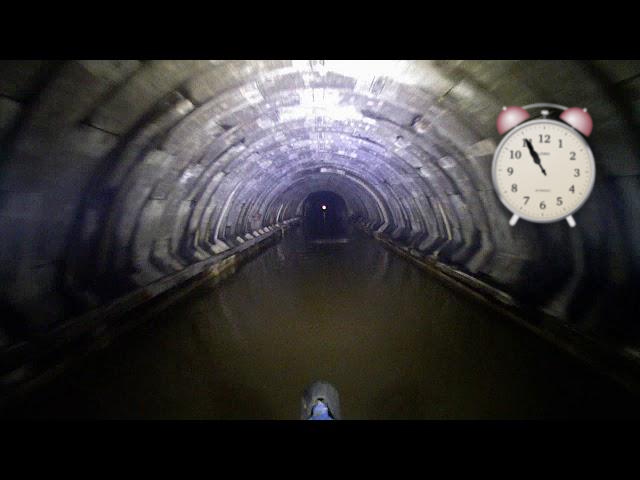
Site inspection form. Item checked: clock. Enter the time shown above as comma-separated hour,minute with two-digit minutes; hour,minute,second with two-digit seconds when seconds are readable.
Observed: 10,55
